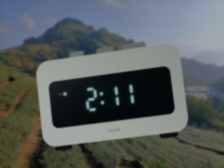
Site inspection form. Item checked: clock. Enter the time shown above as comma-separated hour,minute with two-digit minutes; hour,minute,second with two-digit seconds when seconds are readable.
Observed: 2,11
